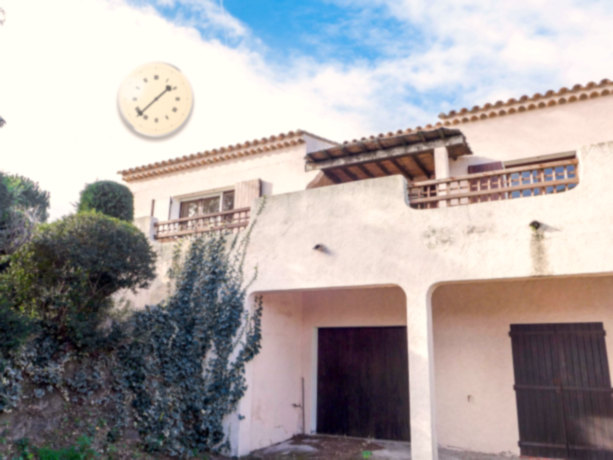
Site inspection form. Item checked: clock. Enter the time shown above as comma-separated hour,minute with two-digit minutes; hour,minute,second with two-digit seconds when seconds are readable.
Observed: 1,38
